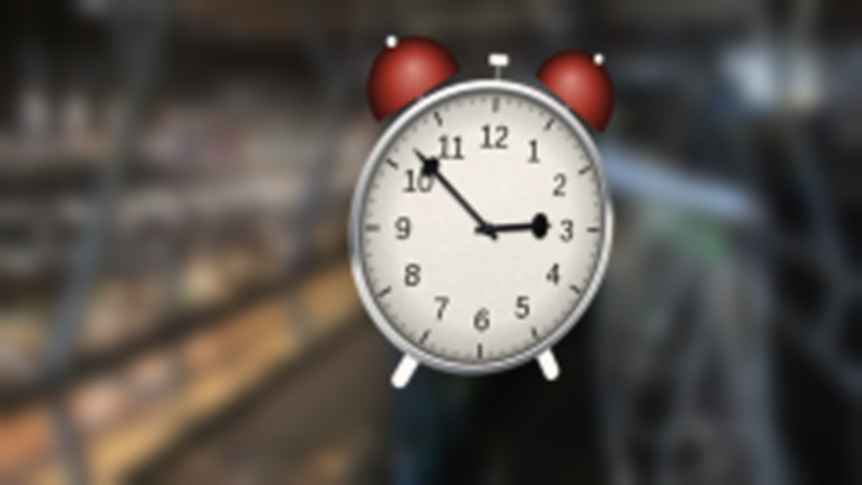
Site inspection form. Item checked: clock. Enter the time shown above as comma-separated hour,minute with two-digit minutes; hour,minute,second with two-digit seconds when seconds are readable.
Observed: 2,52
